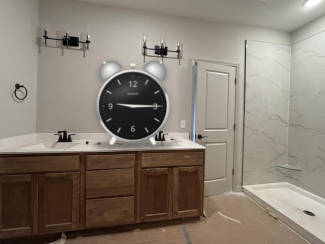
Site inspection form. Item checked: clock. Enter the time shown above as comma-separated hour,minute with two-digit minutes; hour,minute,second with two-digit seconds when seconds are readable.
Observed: 9,15
